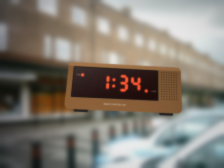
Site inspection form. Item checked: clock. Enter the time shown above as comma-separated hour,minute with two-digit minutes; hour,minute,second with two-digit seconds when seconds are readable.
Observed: 1,34
